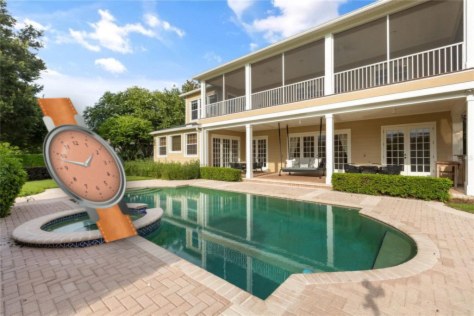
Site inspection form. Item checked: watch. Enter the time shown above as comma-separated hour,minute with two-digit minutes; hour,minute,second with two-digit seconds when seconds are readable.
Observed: 1,48
